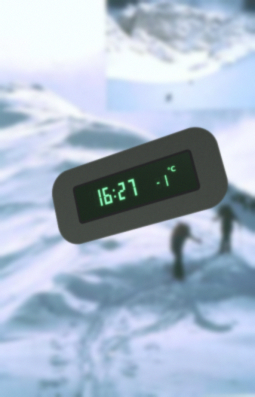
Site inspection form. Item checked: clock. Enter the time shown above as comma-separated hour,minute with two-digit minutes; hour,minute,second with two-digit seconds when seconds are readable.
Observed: 16,27
